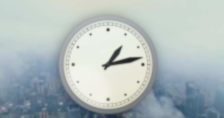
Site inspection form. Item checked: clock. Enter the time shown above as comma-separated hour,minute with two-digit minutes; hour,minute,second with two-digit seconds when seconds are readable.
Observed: 1,13
